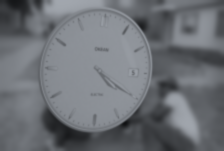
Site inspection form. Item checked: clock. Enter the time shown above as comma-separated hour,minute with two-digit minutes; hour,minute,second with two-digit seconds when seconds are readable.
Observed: 4,20
